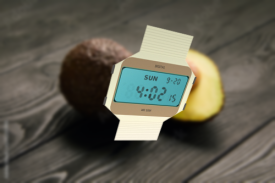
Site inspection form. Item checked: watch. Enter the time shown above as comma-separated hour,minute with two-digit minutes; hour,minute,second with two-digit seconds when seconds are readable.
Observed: 4,02,15
